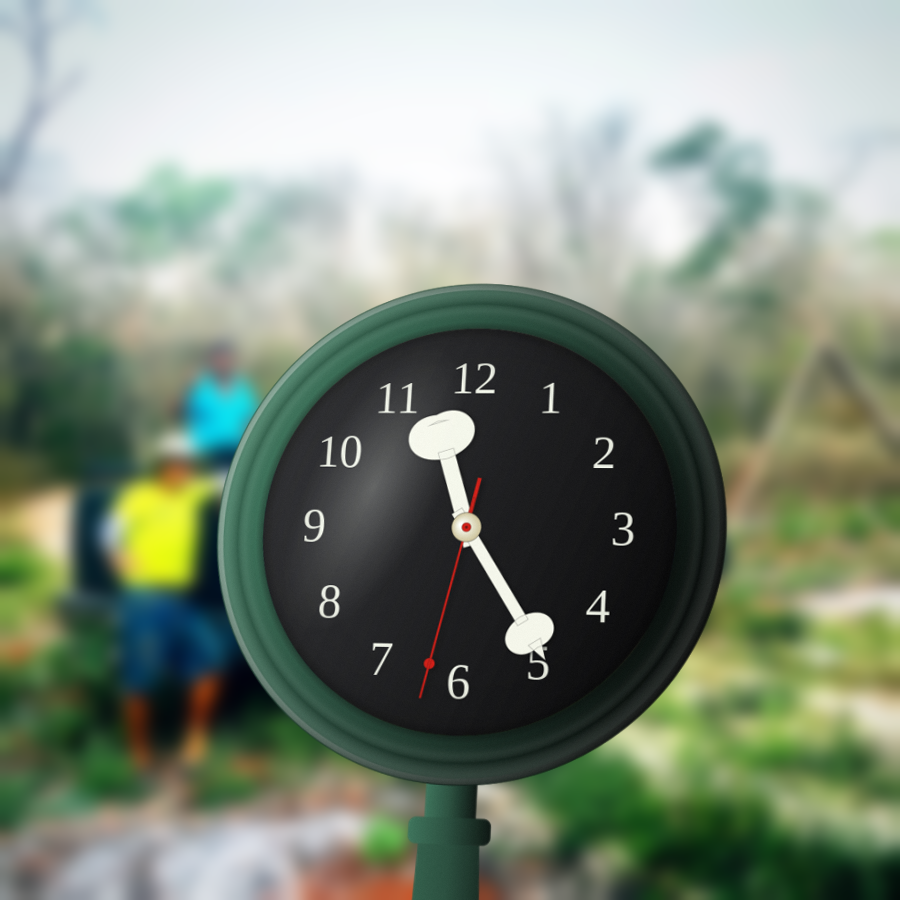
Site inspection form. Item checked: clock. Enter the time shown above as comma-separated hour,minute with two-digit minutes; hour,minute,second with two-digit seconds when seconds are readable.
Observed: 11,24,32
